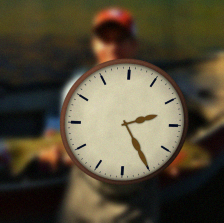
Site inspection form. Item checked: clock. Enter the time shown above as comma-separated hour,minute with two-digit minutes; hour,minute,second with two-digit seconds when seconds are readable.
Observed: 2,25
